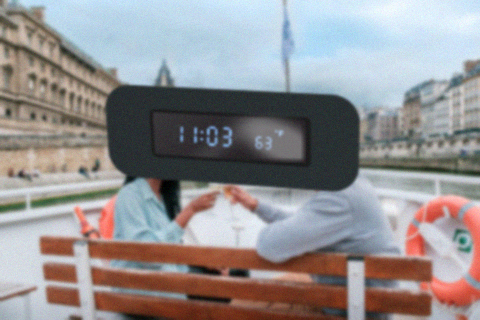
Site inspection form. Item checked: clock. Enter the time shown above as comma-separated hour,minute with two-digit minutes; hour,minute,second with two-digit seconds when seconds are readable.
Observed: 11,03
